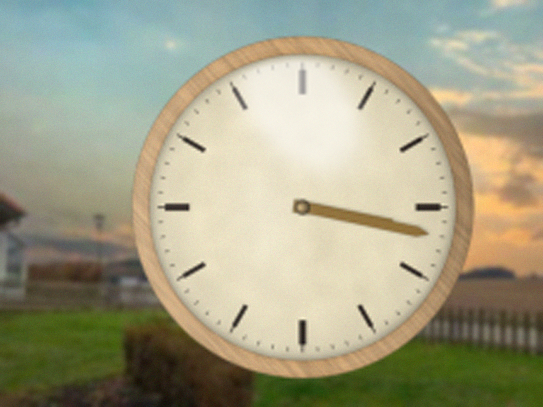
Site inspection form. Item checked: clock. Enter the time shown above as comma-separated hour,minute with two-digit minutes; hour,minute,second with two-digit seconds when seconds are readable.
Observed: 3,17
